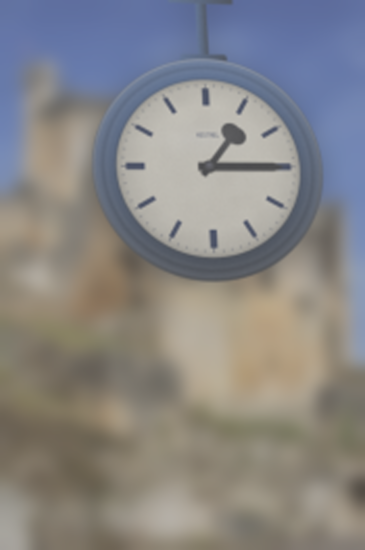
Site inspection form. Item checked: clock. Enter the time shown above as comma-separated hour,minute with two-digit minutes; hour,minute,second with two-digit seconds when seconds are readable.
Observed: 1,15
